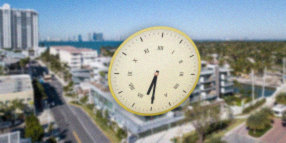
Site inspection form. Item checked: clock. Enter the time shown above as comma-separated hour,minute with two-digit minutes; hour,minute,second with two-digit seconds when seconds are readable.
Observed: 6,30
